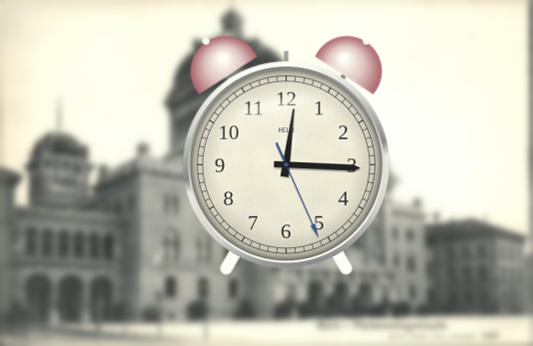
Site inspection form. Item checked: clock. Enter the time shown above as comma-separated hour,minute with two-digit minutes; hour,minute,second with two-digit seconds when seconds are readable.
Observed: 12,15,26
